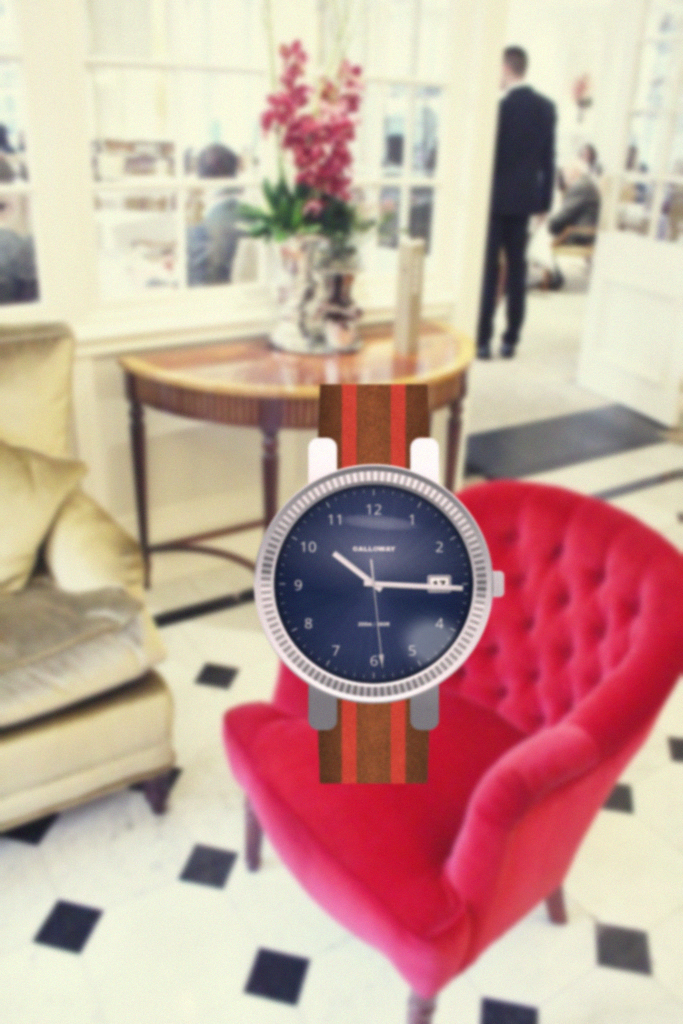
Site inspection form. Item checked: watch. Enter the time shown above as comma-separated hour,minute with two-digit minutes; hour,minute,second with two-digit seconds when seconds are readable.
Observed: 10,15,29
